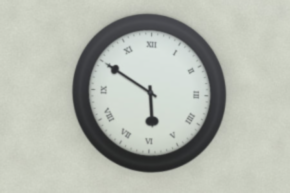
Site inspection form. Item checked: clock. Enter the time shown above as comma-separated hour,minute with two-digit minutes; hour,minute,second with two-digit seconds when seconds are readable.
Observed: 5,50
